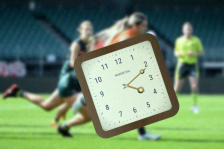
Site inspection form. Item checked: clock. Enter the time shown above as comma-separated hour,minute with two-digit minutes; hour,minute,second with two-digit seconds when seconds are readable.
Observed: 4,11
